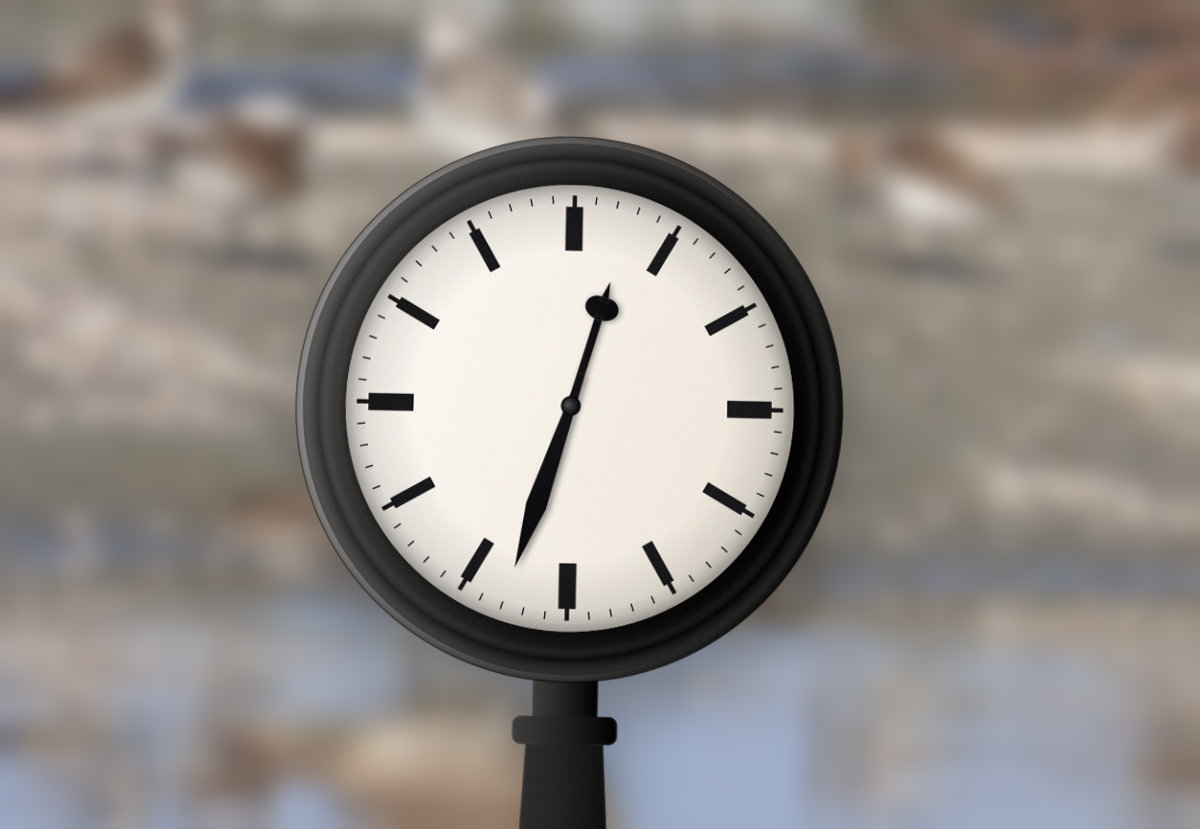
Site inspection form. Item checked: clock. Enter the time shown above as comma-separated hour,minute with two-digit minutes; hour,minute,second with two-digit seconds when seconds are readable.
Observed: 12,33
